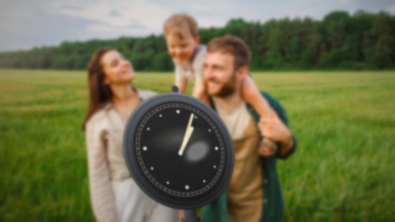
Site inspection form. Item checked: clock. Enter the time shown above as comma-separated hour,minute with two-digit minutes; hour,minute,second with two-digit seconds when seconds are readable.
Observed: 1,04
